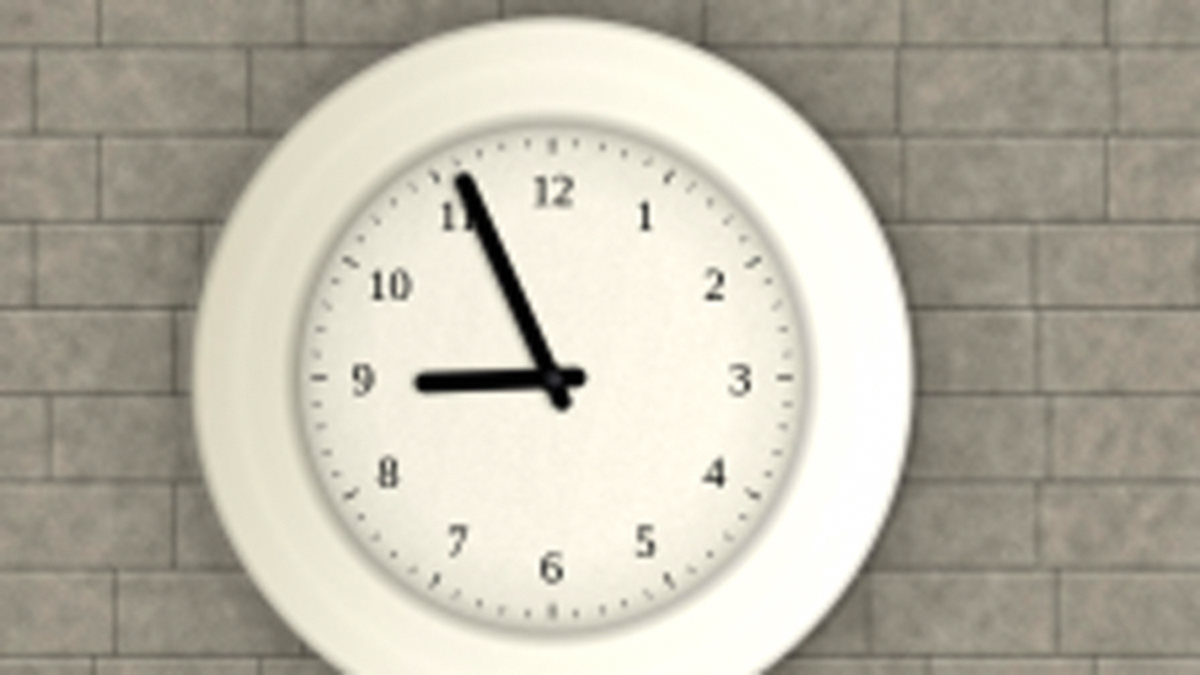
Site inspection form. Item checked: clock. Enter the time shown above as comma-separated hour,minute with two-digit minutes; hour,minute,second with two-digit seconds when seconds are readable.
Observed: 8,56
